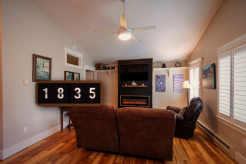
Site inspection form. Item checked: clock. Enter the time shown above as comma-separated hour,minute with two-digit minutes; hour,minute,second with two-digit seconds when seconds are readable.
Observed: 18,35
